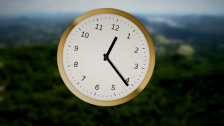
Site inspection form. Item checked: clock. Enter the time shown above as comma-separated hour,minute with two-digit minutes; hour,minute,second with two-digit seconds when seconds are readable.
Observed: 12,21
